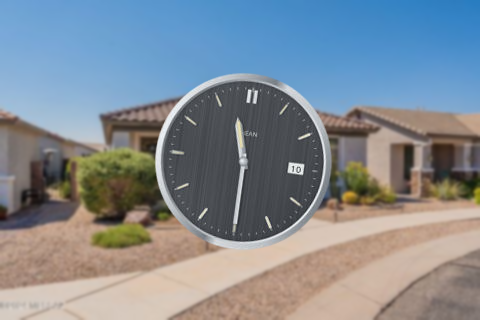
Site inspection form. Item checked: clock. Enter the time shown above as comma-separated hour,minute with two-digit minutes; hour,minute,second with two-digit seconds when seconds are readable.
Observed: 11,30
